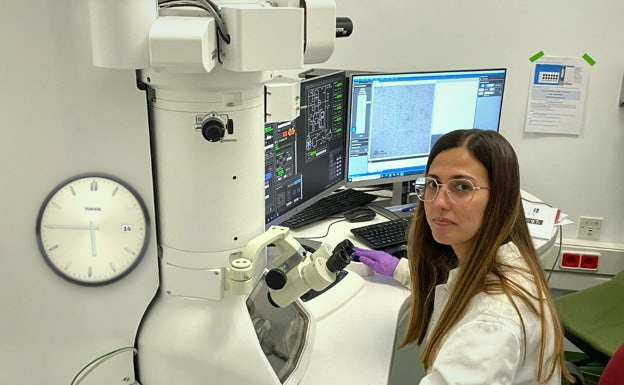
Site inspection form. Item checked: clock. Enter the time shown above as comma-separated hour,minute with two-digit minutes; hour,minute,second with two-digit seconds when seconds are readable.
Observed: 5,45
